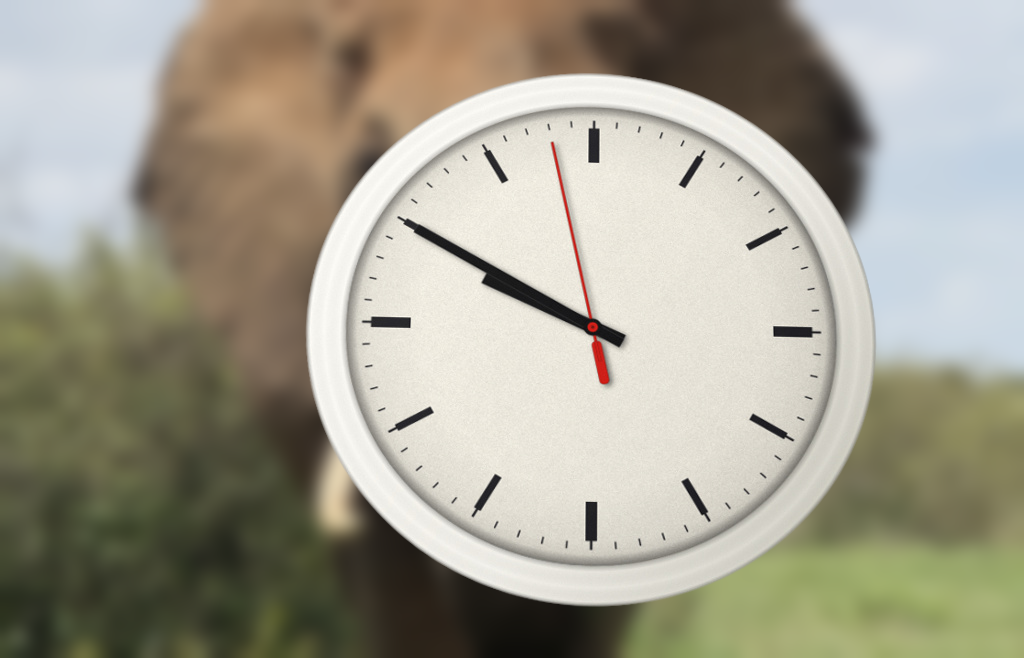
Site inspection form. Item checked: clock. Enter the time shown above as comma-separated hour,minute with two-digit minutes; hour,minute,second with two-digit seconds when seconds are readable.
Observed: 9,49,58
